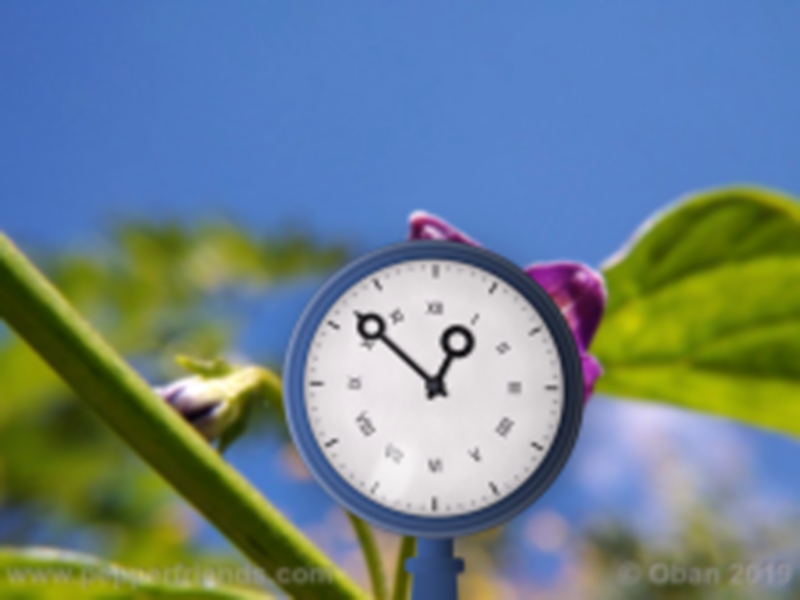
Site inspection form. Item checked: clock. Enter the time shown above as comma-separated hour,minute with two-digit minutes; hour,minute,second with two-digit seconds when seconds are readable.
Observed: 12,52
